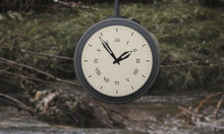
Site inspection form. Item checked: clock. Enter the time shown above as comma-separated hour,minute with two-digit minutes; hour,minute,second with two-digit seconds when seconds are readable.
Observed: 1,54
